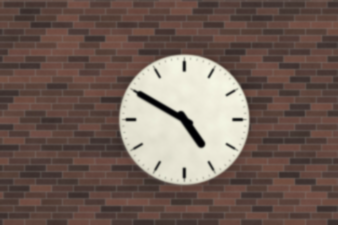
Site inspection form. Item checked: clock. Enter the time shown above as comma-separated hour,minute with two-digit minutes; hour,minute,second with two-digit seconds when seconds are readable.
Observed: 4,50
